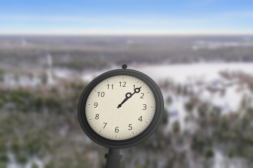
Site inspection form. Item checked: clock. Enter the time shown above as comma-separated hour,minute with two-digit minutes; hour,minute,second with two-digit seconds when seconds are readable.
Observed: 1,07
